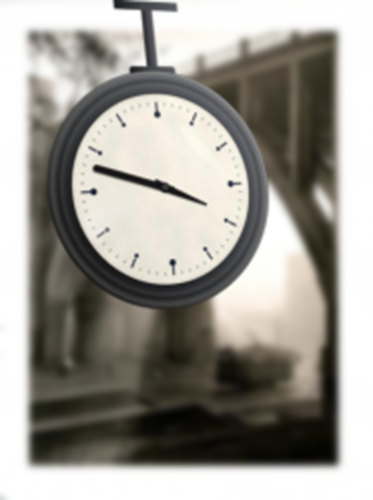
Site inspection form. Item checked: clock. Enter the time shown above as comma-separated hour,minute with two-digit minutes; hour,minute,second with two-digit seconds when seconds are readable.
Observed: 3,48
